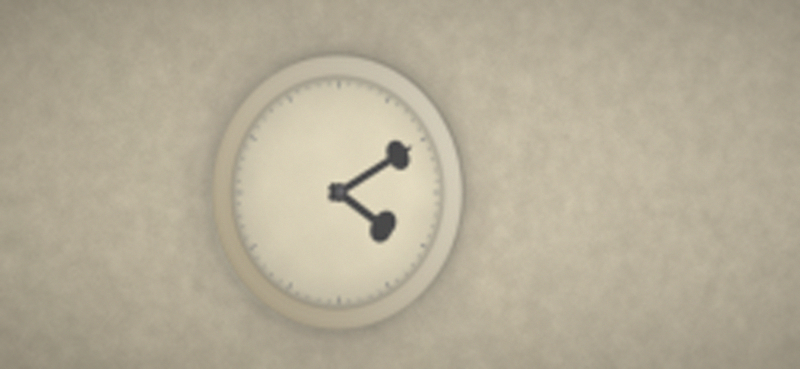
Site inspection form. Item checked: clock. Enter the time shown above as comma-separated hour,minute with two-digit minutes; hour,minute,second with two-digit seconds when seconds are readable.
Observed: 4,10
